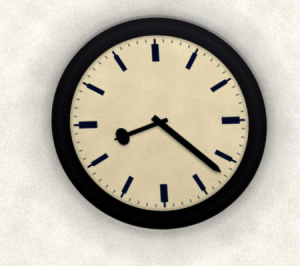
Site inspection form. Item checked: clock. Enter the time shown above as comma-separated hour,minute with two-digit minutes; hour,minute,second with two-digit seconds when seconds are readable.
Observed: 8,22
